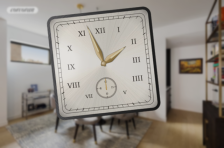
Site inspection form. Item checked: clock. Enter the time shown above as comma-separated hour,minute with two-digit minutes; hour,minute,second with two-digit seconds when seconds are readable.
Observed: 1,57
